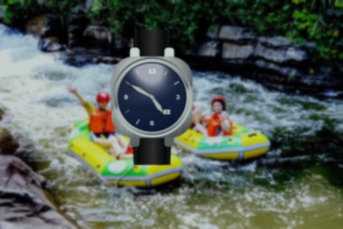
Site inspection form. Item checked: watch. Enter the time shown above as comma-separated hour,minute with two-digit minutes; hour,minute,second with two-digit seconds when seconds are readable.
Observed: 4,50
